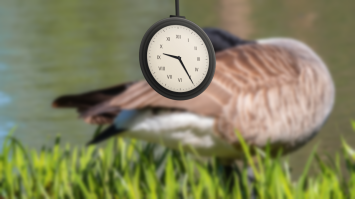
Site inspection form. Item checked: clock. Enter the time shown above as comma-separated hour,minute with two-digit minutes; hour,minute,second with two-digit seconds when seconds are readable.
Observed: 9,25
